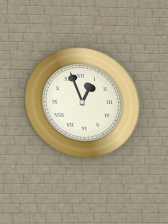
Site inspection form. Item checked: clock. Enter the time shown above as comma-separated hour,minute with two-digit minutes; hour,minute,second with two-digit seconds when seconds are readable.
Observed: 12,57
